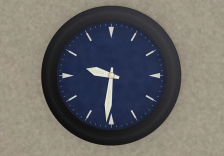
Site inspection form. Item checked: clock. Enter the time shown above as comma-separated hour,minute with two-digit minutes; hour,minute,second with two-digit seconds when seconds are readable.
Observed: 9,31
